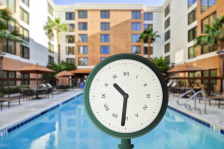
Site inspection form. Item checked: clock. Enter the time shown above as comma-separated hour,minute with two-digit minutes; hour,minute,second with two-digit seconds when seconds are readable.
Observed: 10,31
